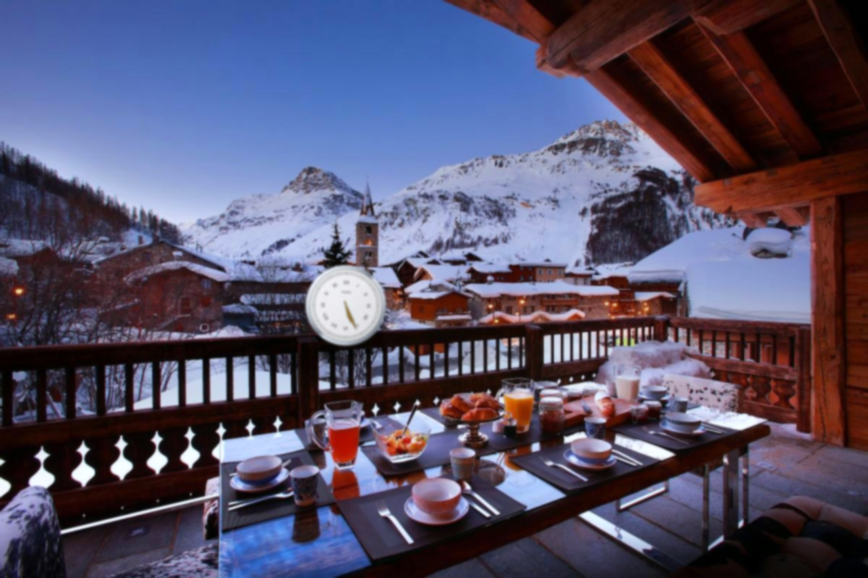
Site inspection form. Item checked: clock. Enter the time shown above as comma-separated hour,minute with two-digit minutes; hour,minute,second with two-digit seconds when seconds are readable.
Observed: 5,26
